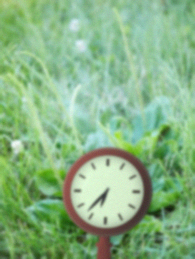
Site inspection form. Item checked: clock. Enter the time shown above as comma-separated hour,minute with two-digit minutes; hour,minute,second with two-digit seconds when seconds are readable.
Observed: 6,37
